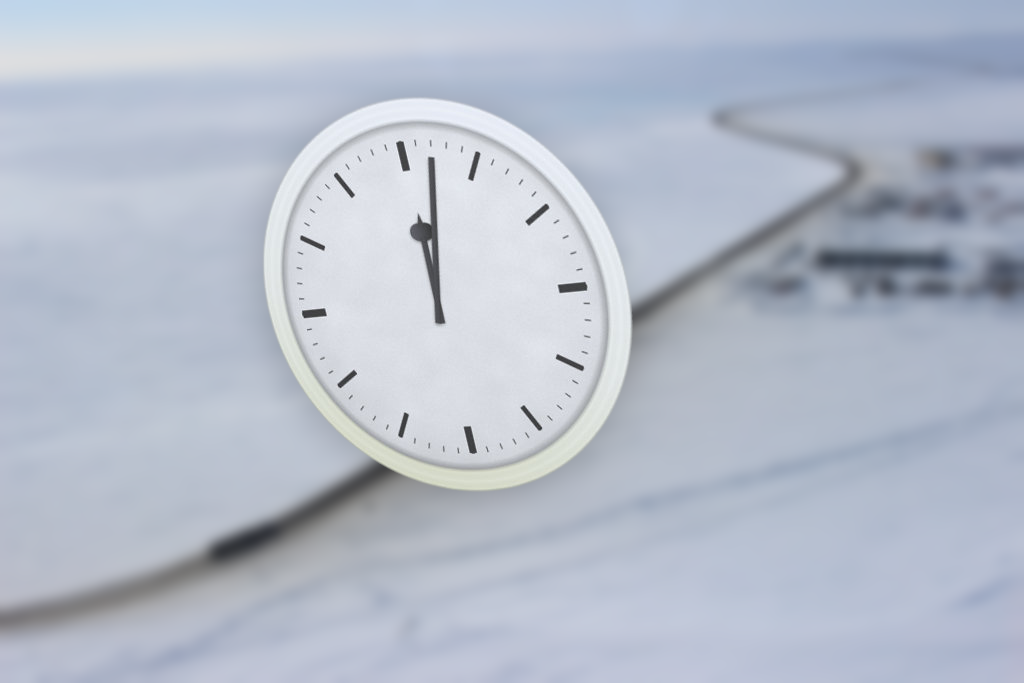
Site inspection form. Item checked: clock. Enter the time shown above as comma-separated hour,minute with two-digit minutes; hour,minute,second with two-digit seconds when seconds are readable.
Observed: 12,02
